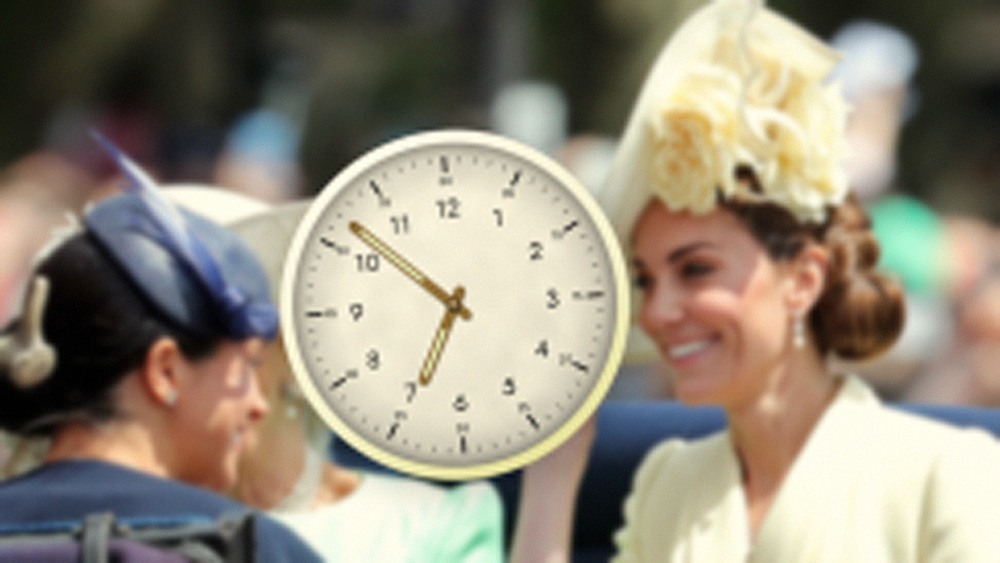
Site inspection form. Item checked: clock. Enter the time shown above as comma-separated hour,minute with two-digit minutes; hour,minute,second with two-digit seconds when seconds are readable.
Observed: 6,52
